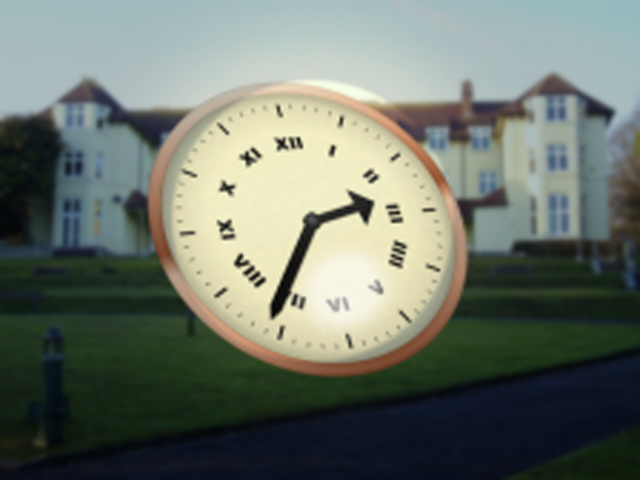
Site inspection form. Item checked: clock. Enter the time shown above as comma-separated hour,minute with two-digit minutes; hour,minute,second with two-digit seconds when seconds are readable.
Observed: 2,36
